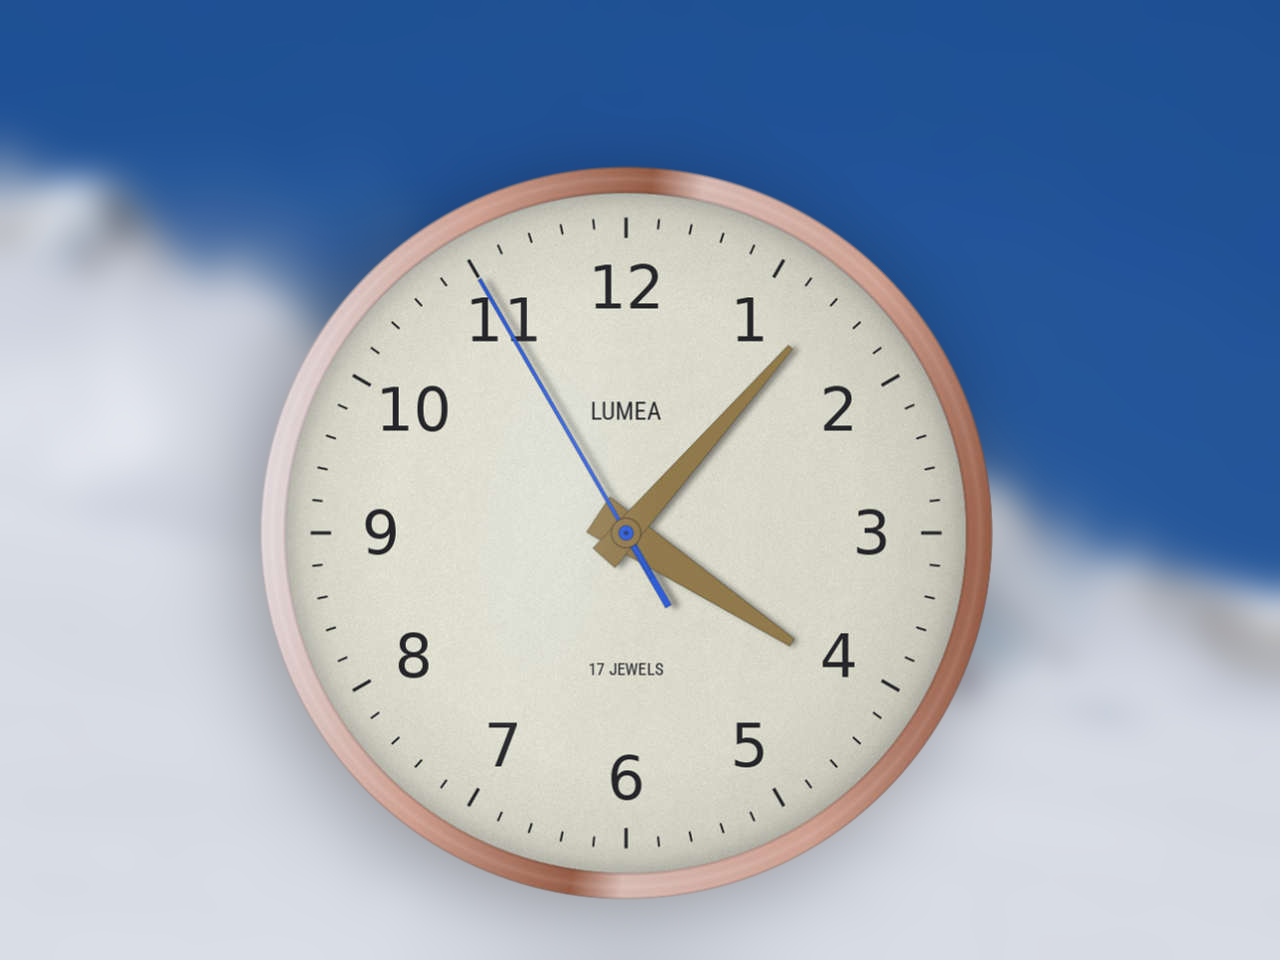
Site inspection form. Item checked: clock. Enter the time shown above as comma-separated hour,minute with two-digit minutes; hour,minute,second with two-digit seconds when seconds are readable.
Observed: 4,06,55
